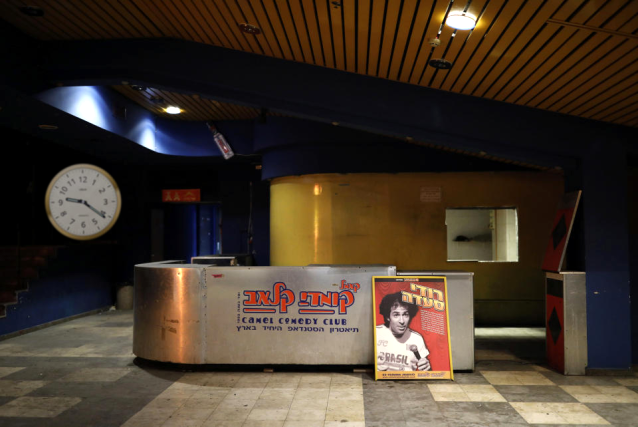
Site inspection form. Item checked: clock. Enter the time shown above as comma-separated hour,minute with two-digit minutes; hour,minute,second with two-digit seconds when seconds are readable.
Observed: 9,21
